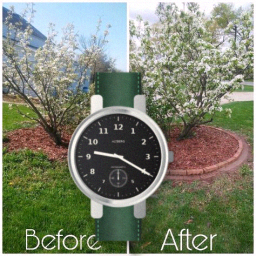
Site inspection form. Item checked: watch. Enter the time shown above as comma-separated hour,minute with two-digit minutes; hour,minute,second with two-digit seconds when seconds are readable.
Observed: 9,20
